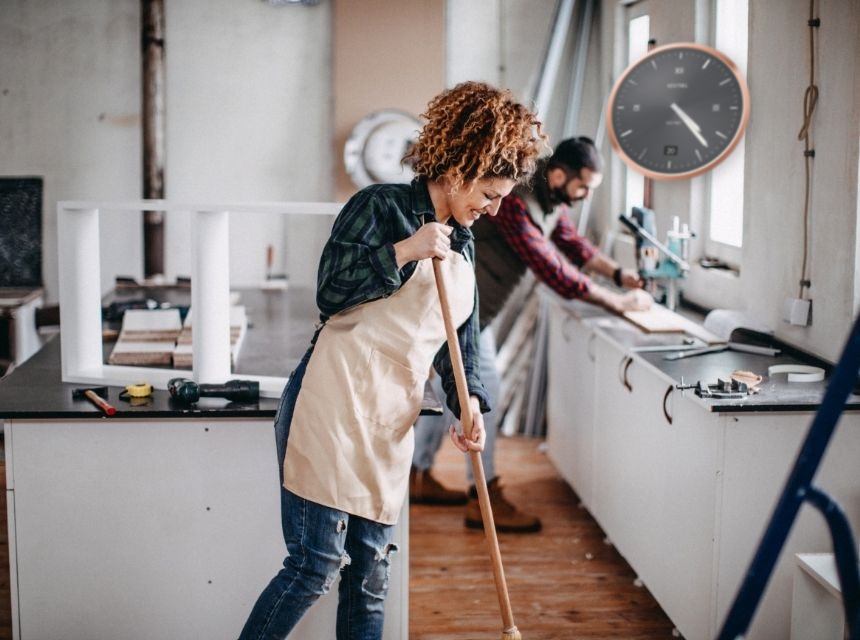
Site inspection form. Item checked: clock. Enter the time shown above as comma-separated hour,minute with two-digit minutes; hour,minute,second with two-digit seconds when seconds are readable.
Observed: 4,23
